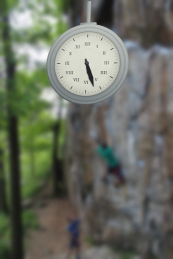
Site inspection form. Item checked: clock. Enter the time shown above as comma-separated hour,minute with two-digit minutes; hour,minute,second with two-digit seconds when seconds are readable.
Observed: 5,27
